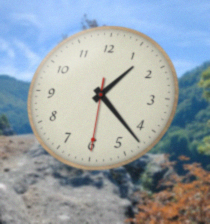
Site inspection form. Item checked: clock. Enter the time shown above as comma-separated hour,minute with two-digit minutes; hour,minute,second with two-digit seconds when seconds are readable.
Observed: 1,22,30
